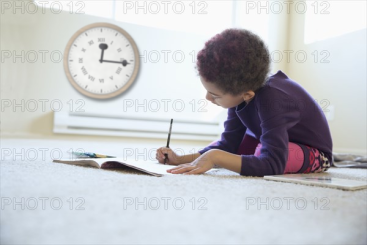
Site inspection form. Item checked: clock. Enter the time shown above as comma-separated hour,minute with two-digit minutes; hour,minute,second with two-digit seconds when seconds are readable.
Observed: 12,16
